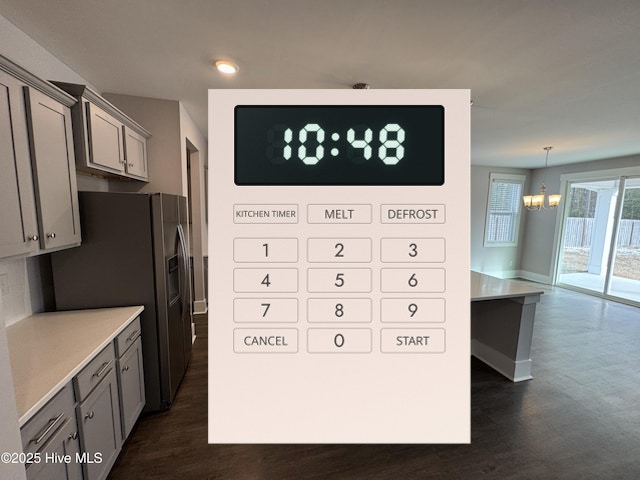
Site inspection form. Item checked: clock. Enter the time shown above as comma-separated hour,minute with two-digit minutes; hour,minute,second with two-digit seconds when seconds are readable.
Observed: 10,48
